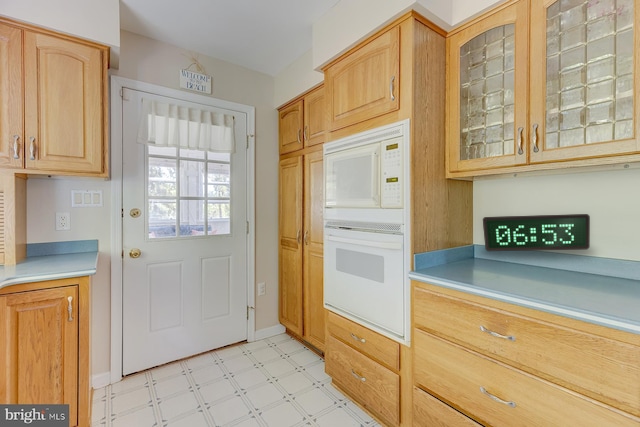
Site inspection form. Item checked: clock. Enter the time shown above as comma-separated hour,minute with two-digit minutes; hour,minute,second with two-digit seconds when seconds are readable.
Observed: 6,53
